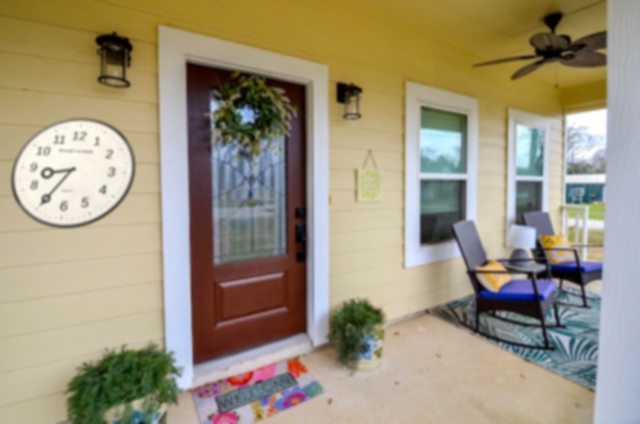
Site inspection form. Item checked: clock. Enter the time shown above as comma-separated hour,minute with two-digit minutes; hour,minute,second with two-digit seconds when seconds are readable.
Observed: 8,35
